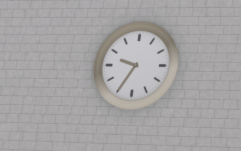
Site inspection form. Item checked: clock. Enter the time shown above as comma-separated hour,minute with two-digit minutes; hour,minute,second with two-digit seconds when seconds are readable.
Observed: 9,35
